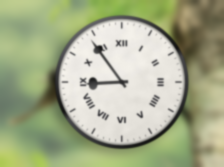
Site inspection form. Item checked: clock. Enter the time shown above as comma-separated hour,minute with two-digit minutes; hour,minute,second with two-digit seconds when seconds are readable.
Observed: 8,54
